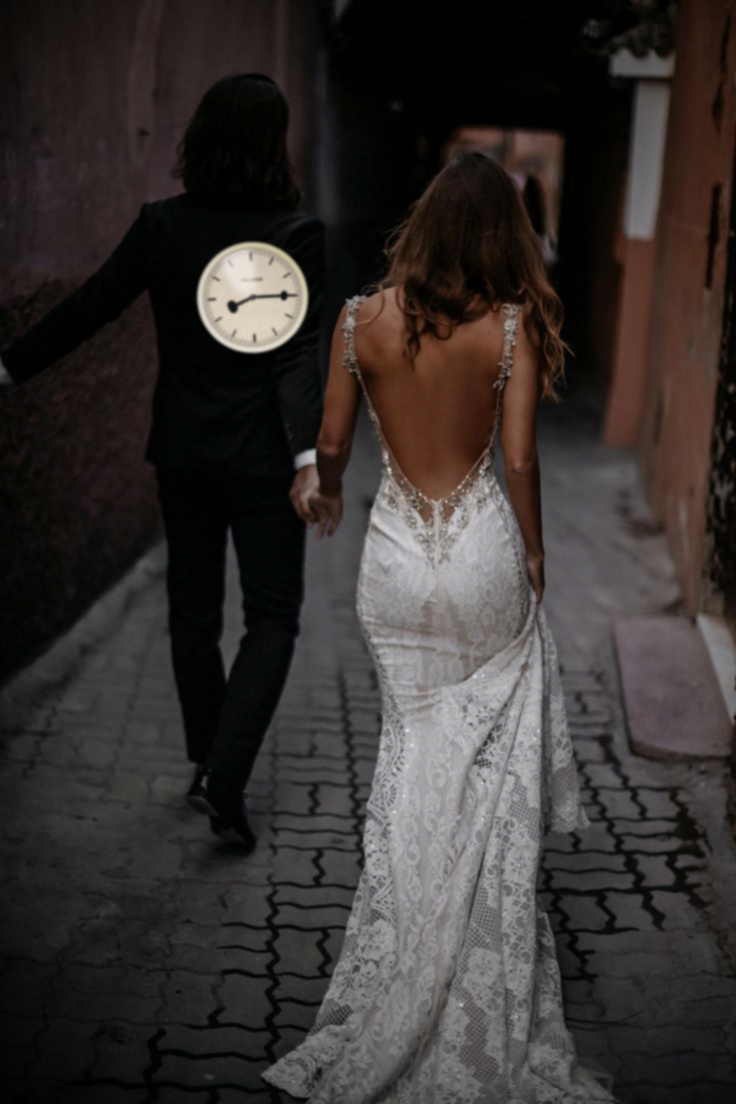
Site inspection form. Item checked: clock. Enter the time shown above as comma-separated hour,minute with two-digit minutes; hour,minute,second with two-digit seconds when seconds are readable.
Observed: 8,15
